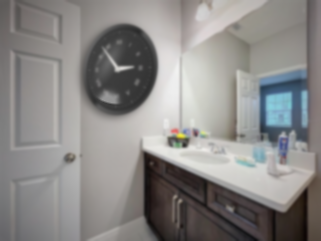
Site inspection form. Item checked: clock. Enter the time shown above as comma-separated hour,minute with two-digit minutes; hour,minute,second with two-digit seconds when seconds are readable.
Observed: 2,53
